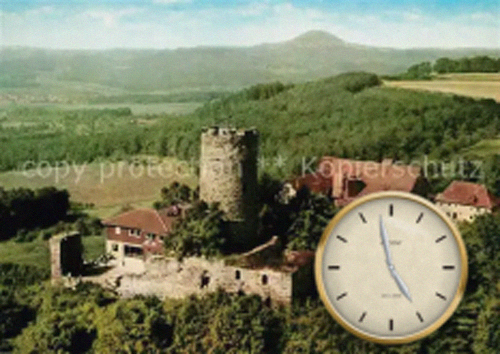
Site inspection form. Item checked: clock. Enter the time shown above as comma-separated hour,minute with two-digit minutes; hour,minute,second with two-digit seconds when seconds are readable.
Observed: 4,58
